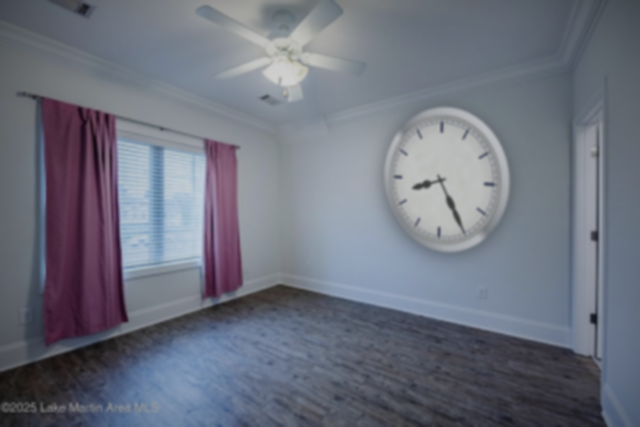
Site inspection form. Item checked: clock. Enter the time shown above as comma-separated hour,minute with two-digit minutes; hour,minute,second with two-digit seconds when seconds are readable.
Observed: 8,25
